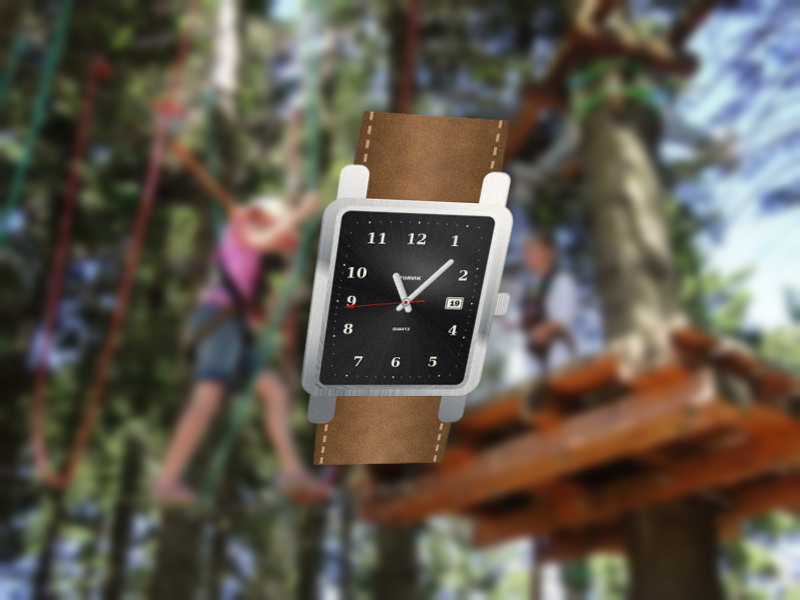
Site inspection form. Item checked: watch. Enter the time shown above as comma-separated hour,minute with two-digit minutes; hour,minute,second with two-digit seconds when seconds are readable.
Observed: 11,06,44
